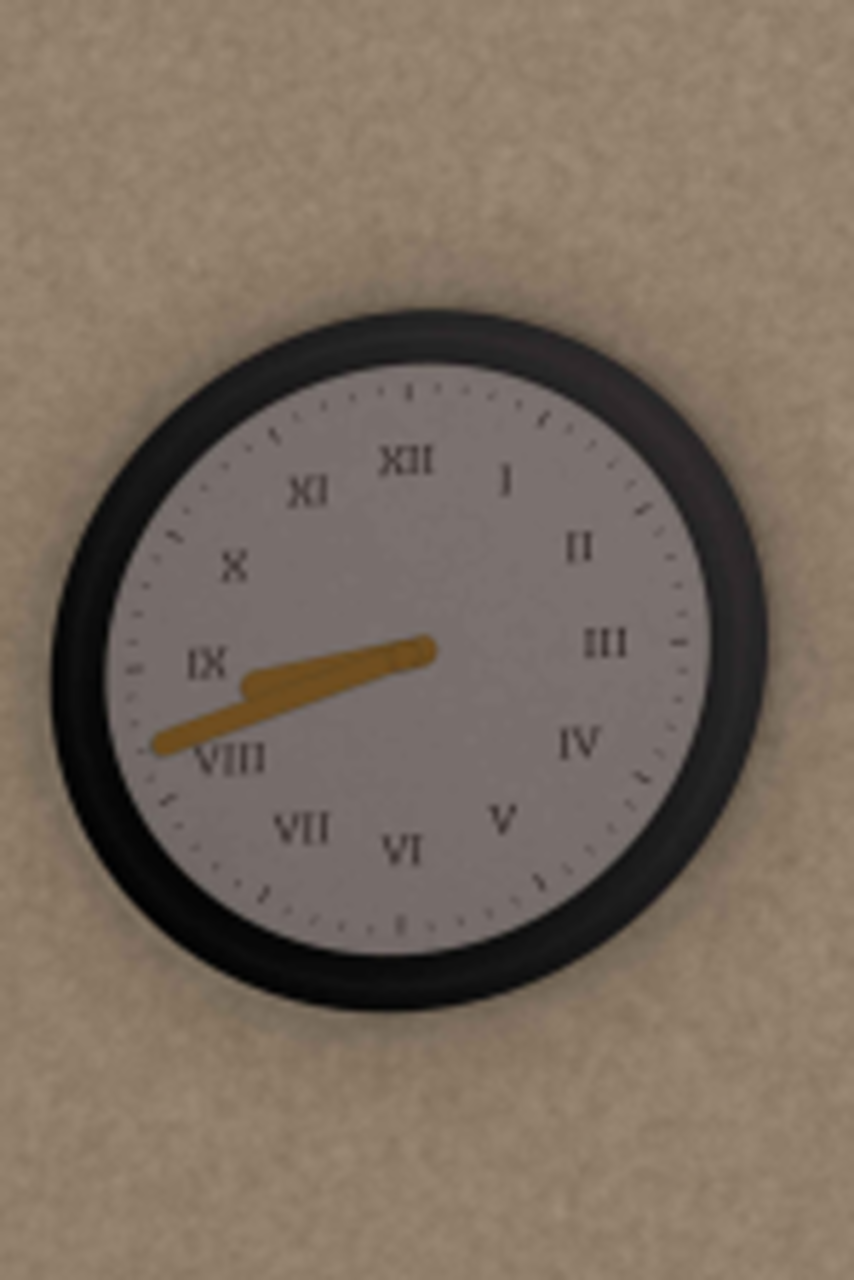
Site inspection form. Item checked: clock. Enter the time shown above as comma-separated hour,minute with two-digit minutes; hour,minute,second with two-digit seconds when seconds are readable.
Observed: 8,42
